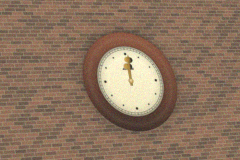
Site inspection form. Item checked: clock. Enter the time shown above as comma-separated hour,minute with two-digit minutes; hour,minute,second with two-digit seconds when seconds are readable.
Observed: 12,01
